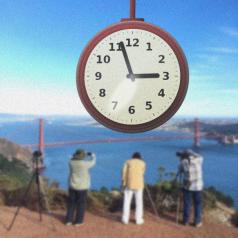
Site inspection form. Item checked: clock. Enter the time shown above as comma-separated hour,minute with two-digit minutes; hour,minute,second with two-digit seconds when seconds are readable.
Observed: 2,57
